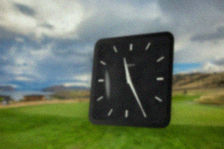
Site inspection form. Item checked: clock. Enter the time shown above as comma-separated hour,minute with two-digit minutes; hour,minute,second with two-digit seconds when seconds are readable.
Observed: 11,25
